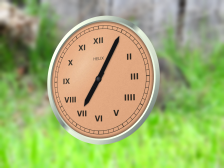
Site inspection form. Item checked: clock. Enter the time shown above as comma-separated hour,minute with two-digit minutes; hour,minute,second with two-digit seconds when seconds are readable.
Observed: 7,05
